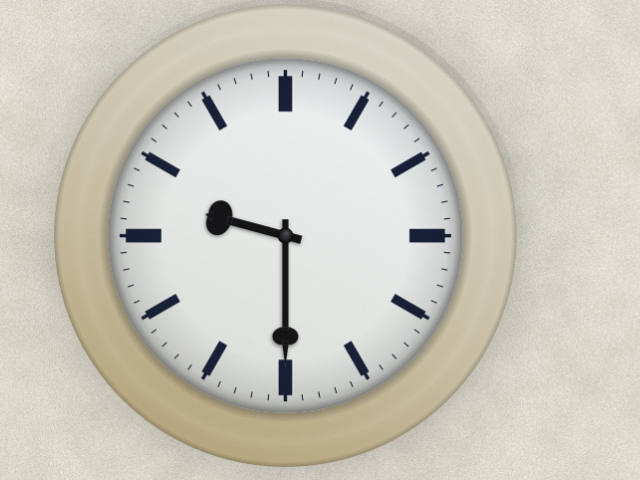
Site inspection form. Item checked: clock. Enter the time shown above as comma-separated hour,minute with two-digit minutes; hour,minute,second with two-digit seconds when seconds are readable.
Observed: 9,30
